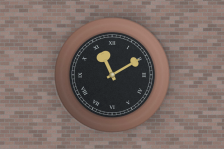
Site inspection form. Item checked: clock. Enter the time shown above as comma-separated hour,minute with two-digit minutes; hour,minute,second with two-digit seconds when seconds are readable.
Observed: 11,10
